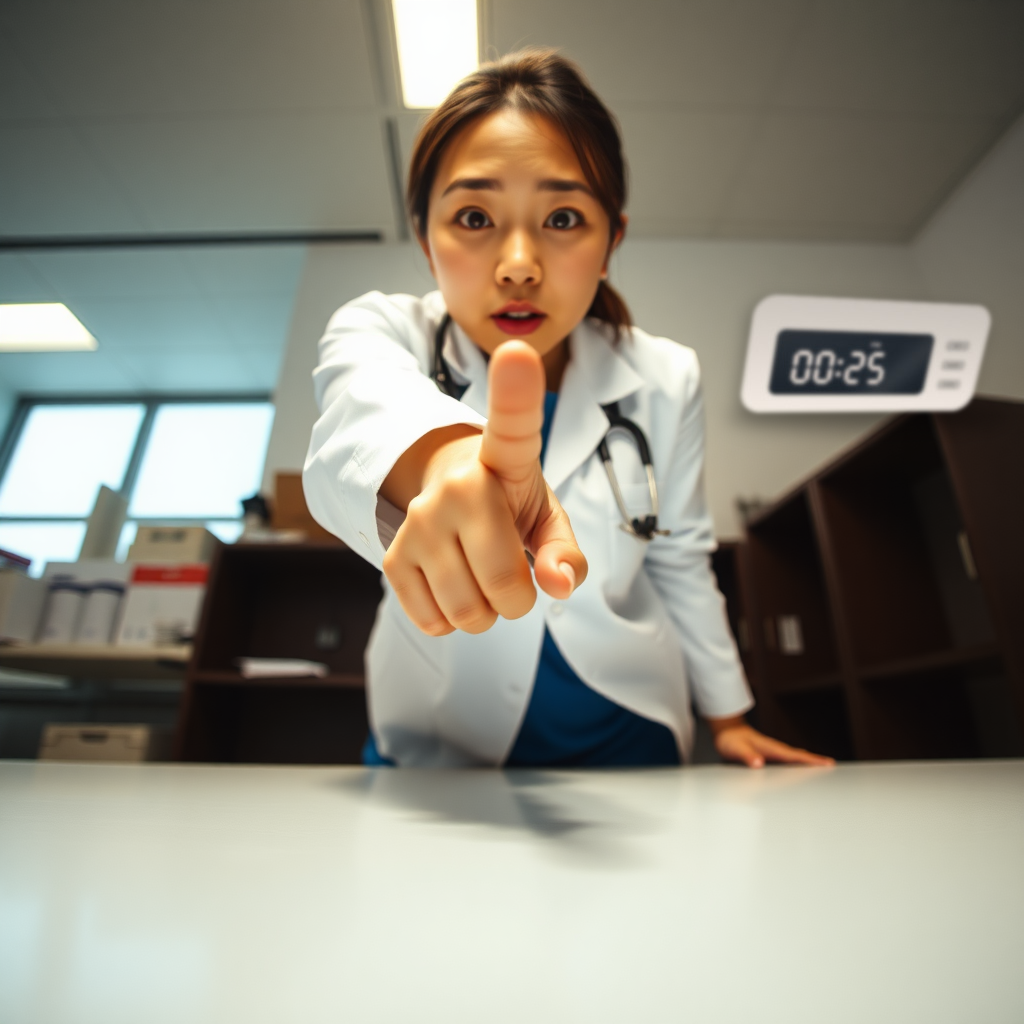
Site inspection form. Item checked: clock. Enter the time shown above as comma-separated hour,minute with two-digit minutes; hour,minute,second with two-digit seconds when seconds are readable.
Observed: 0,25
